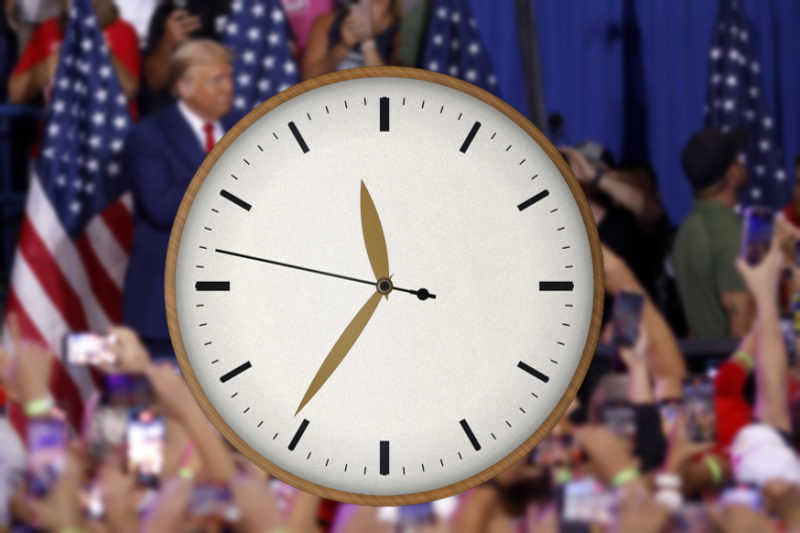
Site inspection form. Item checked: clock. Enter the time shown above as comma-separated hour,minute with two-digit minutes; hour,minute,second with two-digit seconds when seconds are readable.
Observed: 11,35,47
